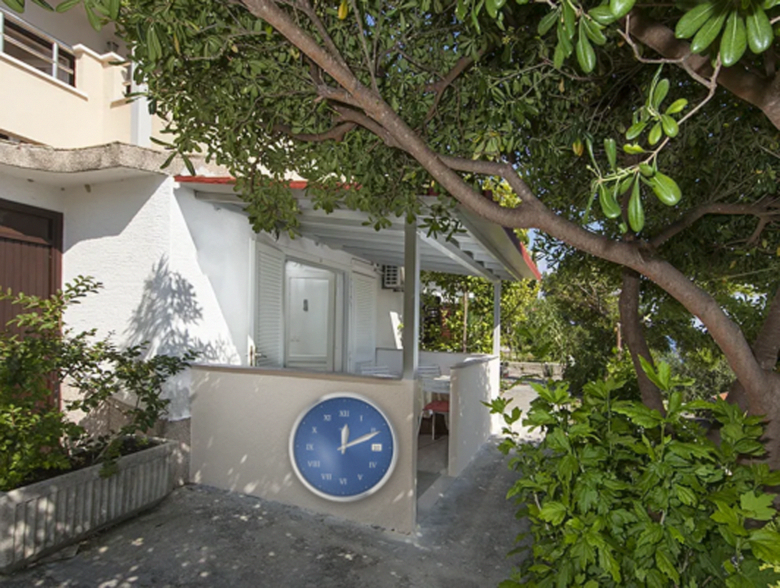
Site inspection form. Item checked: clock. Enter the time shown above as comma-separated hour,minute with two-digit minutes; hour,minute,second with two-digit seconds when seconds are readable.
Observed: 12,11
